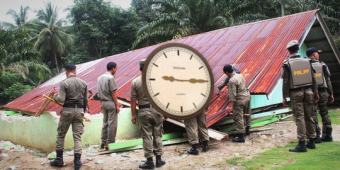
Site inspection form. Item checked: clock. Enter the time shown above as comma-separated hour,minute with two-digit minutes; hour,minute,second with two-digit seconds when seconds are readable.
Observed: 9,15
